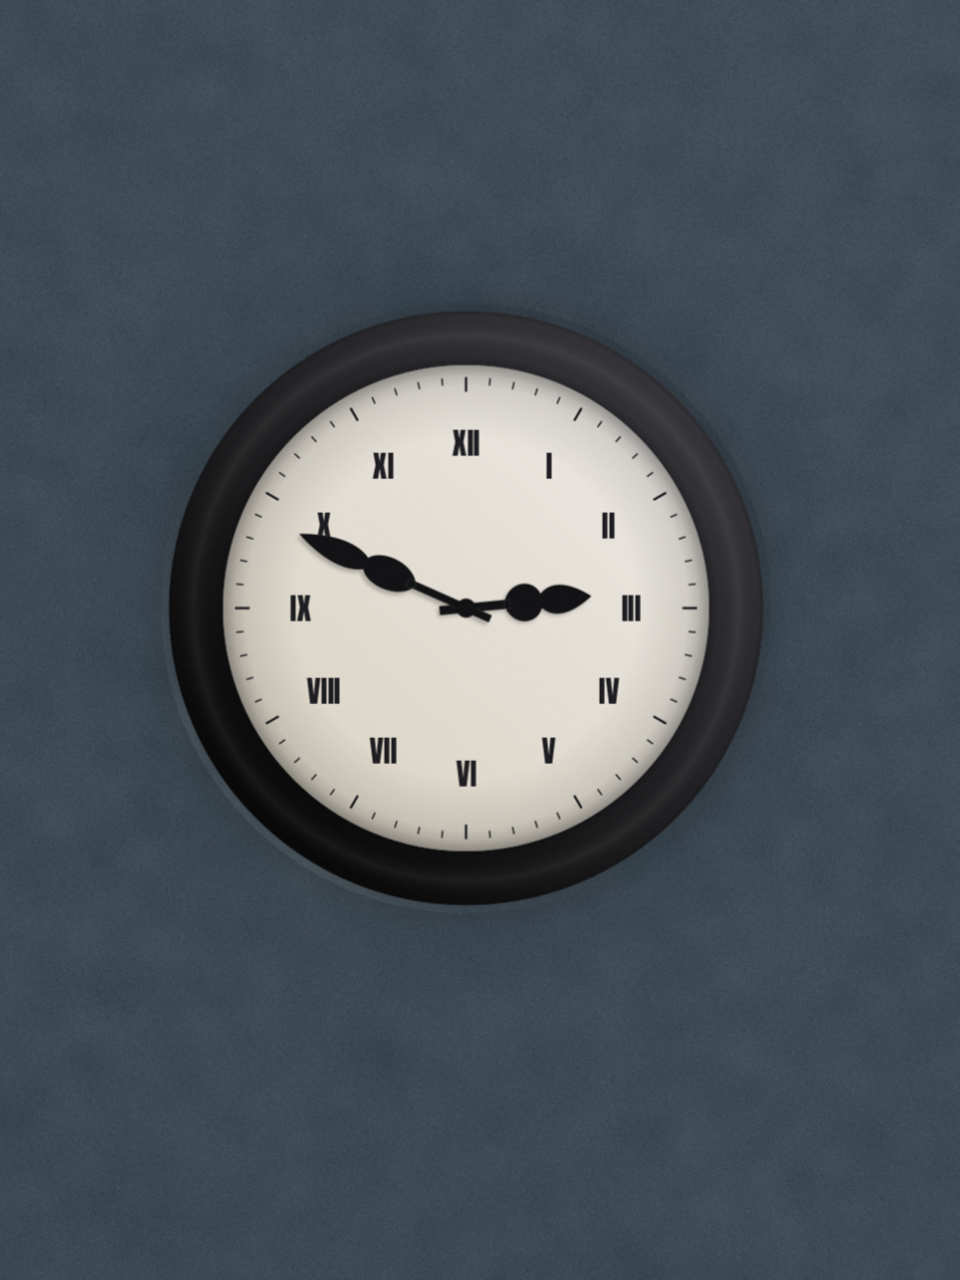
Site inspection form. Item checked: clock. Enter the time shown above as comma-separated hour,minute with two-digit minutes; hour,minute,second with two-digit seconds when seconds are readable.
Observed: 2,49
